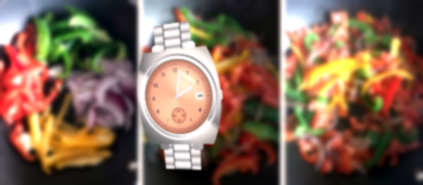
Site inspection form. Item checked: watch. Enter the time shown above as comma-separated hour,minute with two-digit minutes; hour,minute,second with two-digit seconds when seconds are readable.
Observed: 2,02
